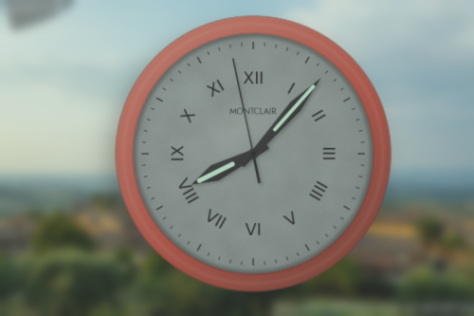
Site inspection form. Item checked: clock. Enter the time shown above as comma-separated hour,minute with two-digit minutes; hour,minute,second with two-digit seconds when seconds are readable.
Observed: 8,06,58
